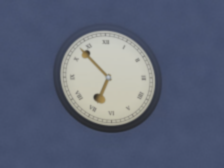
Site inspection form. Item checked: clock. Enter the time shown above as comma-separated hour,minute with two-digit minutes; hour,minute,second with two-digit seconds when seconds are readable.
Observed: 6,53
